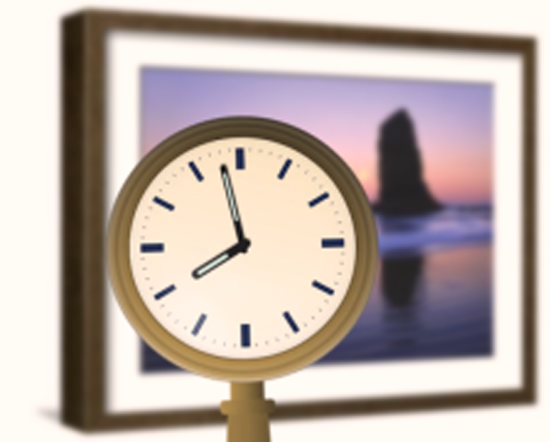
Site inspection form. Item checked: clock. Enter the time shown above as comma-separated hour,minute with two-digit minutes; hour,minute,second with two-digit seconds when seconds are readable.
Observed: 7,58
